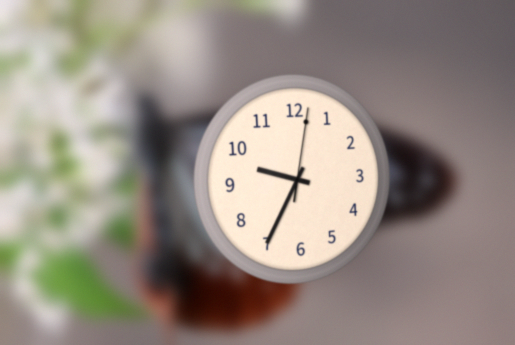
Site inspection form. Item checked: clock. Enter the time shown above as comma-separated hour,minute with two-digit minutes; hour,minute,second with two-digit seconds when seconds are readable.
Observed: 9,35,02
